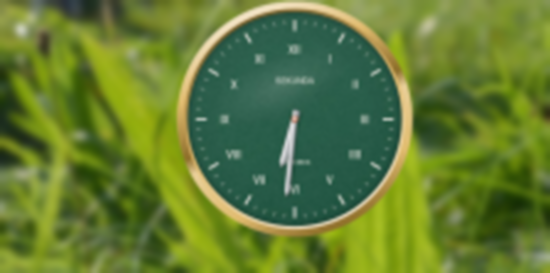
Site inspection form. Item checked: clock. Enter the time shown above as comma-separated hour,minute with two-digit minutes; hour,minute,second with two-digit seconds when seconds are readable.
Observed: 6,31
